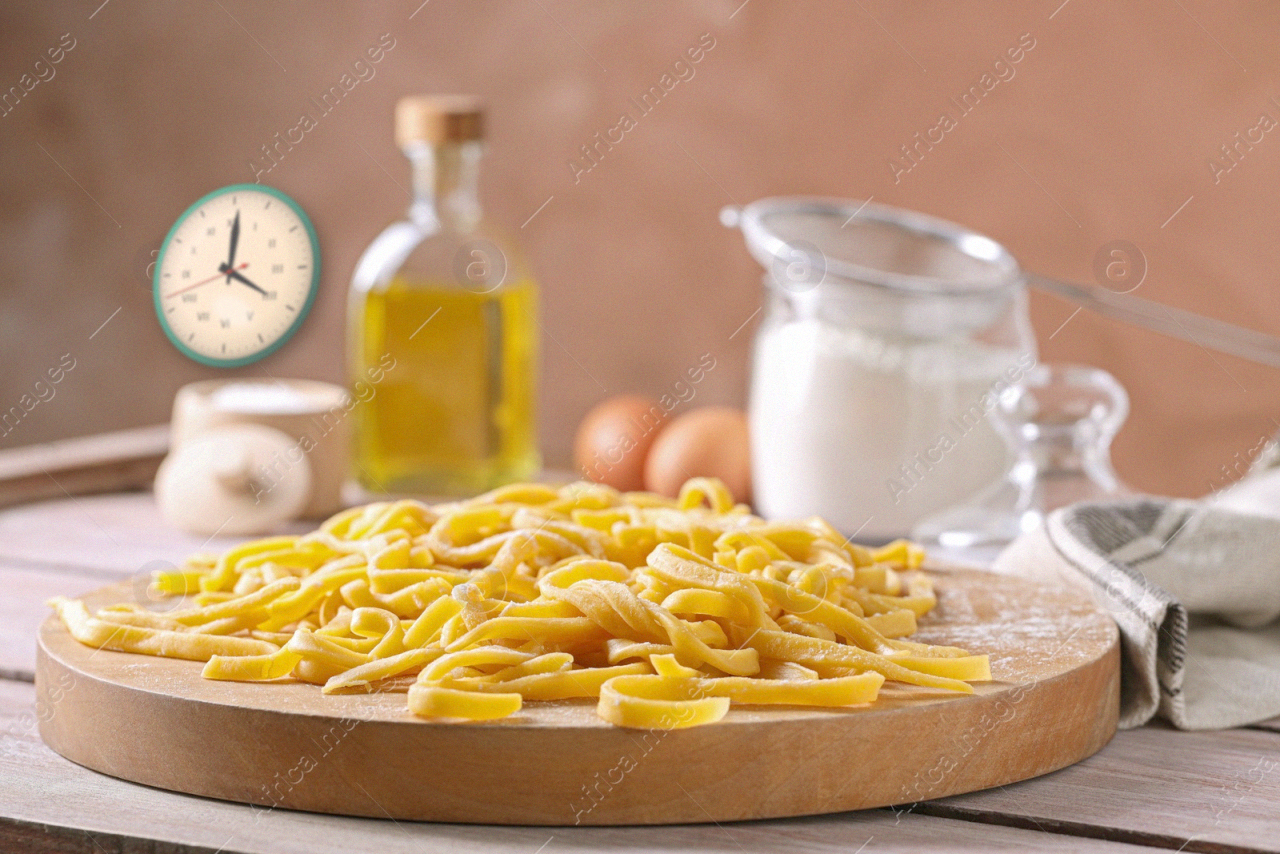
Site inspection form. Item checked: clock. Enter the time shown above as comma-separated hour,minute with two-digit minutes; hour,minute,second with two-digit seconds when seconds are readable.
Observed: 4,00,42
